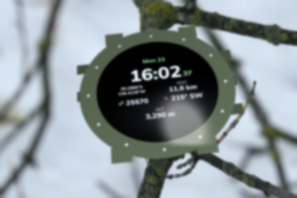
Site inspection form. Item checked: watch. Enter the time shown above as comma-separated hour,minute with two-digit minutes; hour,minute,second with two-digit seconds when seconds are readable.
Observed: 16,02
